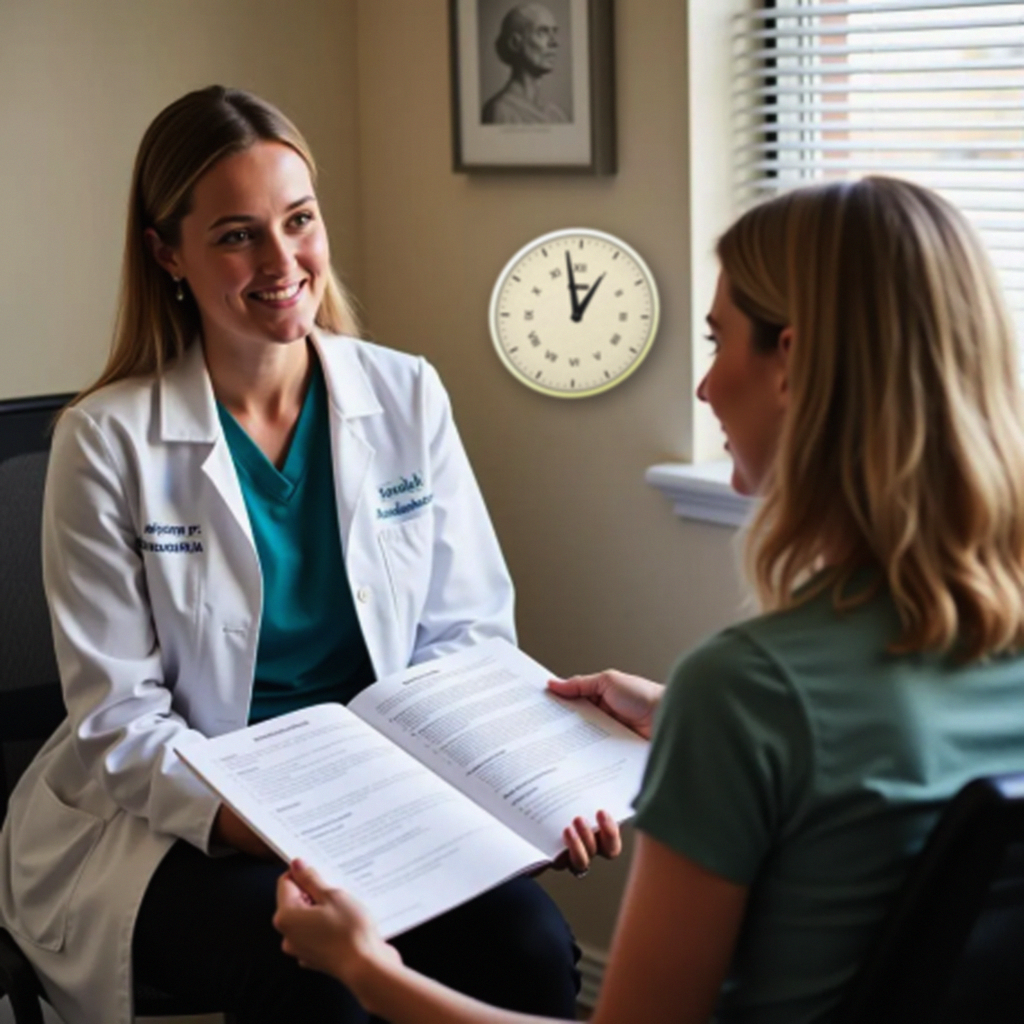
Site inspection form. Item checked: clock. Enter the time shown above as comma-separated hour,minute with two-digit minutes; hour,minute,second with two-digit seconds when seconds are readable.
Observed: 12,58
